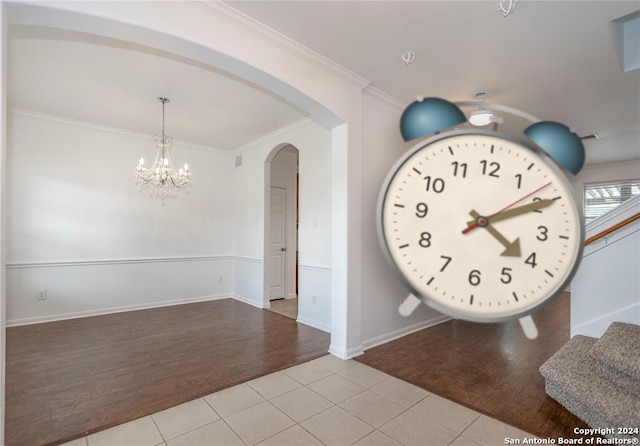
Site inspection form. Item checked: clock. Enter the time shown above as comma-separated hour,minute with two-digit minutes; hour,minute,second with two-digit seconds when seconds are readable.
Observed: 4,10,08
